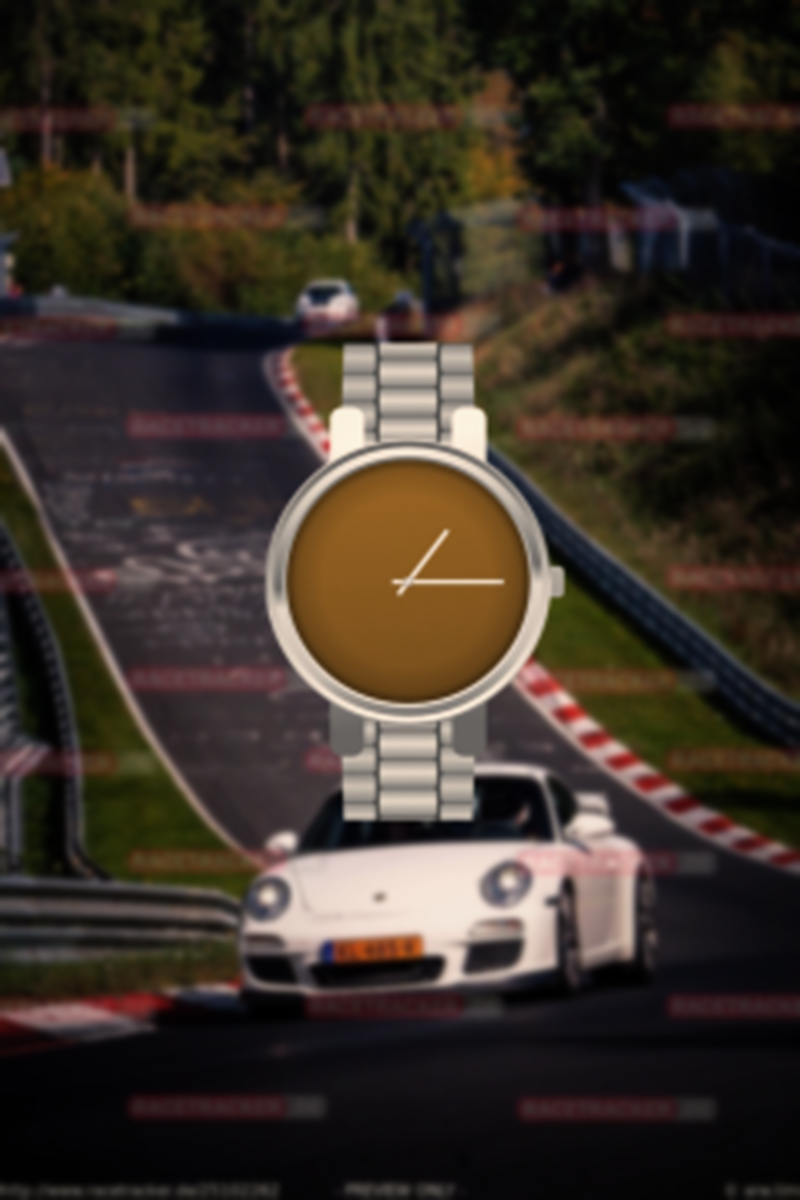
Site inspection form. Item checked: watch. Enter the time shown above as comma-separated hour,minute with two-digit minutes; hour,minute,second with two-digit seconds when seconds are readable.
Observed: 1,15
